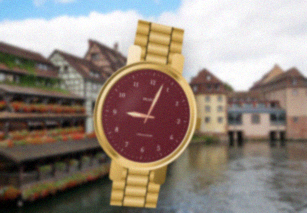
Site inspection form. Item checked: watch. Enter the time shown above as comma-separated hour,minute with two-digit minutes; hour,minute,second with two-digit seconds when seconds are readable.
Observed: 9,03
